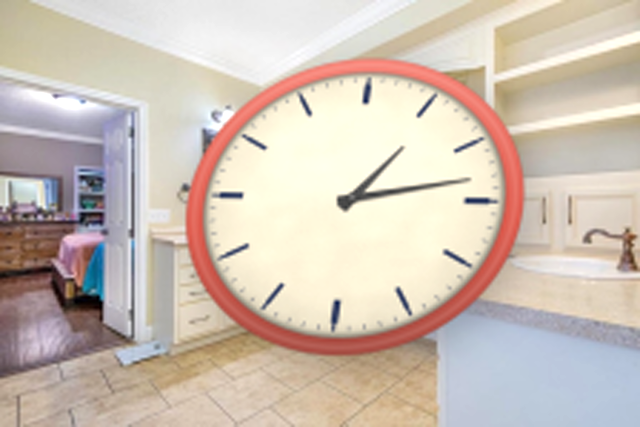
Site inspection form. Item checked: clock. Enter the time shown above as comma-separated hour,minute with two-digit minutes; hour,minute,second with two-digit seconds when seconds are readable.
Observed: 1,13
